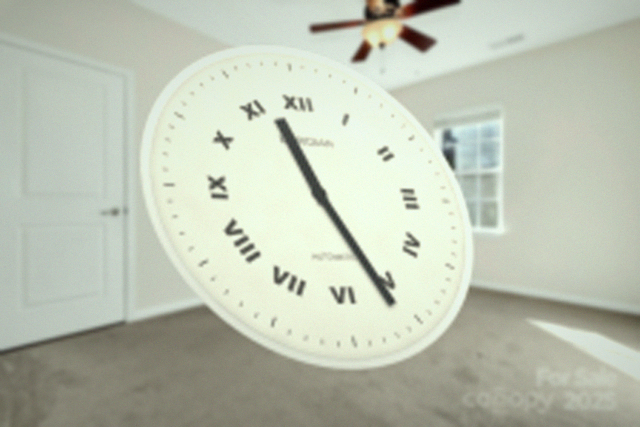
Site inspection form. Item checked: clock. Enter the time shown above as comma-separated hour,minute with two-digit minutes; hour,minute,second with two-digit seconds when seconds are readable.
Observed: 11,26
